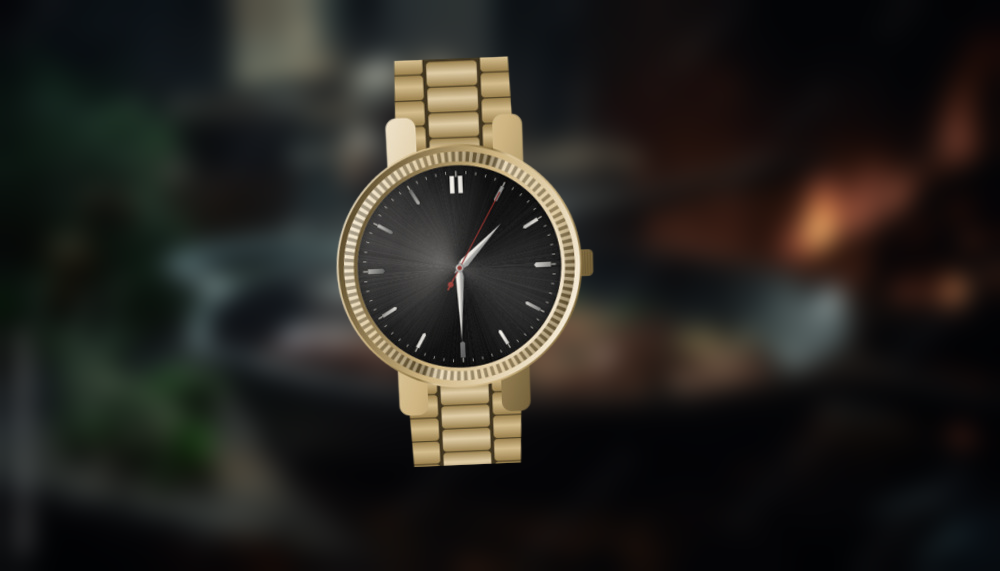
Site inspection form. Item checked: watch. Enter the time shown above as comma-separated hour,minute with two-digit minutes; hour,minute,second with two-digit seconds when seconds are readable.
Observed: 1,30,05
